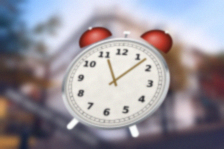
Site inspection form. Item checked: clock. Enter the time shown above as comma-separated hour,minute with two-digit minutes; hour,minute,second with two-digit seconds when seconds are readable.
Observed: 11,07
